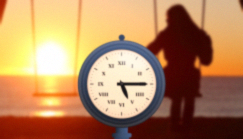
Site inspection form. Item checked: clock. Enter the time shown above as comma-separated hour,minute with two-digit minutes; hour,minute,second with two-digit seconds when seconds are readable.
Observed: 5,15
